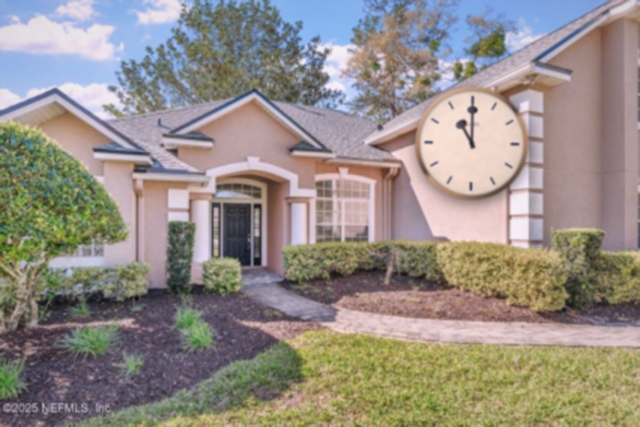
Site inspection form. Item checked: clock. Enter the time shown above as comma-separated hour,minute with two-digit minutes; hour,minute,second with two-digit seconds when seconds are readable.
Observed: 11,00
